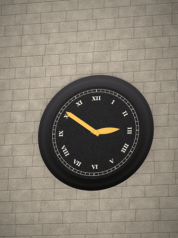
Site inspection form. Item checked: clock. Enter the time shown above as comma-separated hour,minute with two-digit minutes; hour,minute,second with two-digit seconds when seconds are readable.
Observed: 2,51
